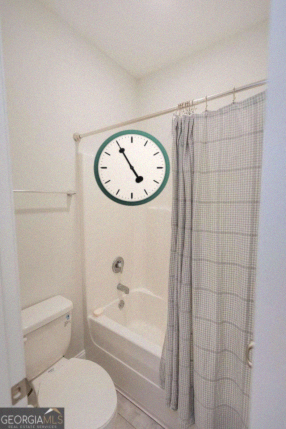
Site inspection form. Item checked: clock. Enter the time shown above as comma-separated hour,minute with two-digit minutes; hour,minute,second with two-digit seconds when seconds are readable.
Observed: 4,55
